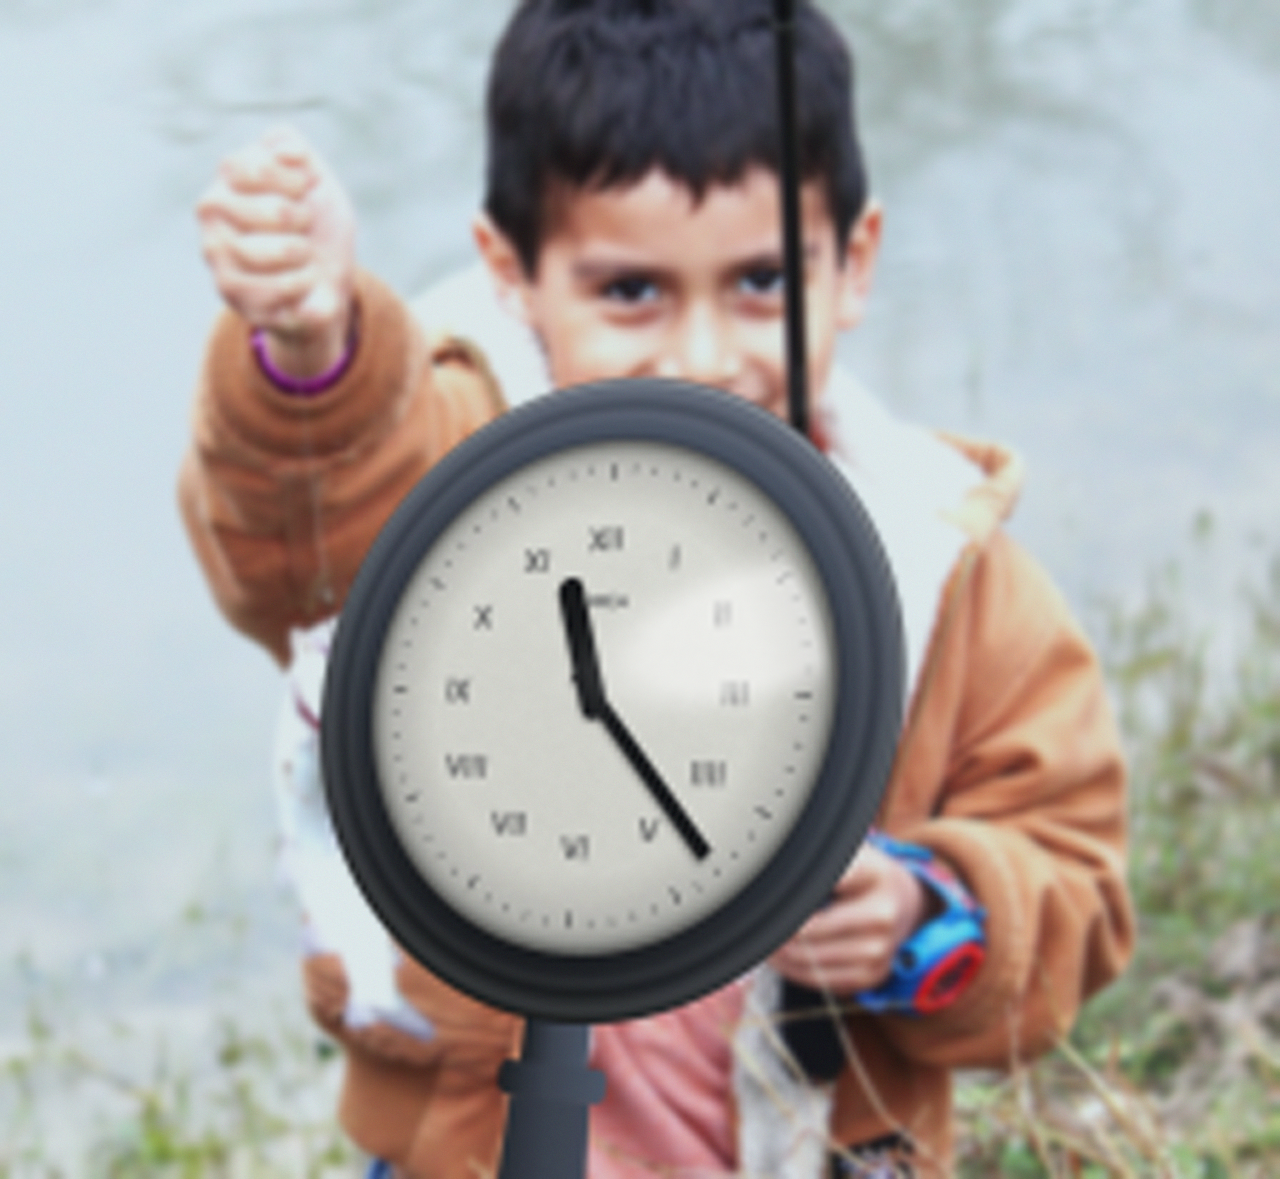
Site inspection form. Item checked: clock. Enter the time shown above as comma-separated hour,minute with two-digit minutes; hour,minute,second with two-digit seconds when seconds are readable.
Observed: 11,23
